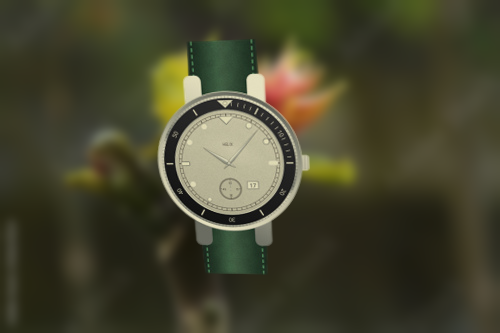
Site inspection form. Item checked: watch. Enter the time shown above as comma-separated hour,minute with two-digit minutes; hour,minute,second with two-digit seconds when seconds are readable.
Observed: 10,07
